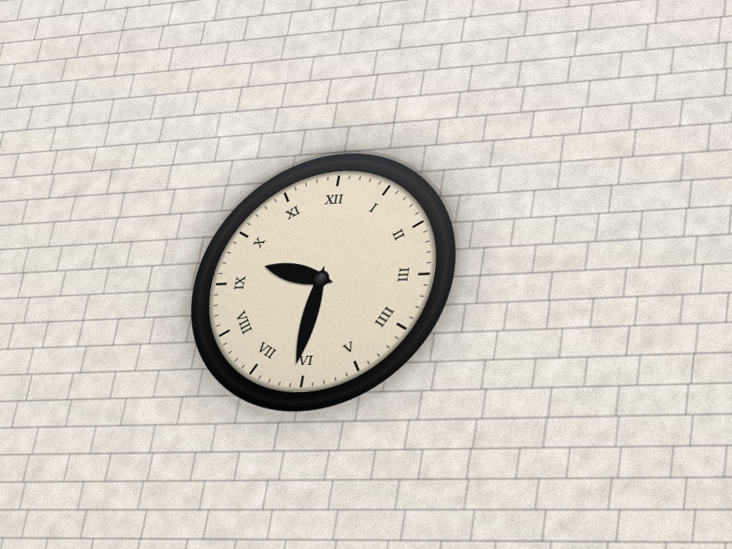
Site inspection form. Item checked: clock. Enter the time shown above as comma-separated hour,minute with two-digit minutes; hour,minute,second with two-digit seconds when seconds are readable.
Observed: 9,31
